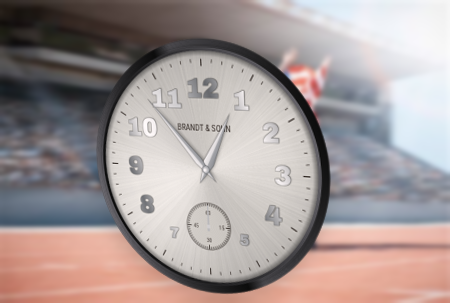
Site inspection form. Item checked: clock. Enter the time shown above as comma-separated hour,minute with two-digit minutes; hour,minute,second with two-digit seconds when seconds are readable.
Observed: 12,53
